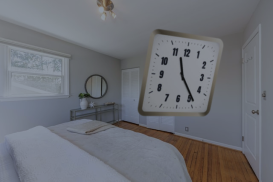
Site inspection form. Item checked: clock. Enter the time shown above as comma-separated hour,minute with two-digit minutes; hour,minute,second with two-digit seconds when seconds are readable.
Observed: 11,24
